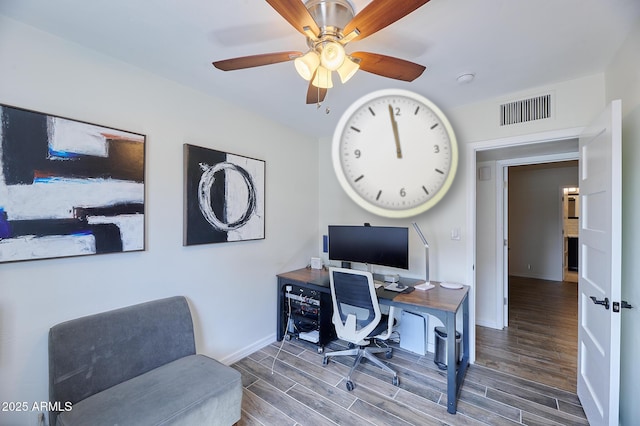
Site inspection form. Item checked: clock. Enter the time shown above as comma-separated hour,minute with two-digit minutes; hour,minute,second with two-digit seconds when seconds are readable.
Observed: 11,59
